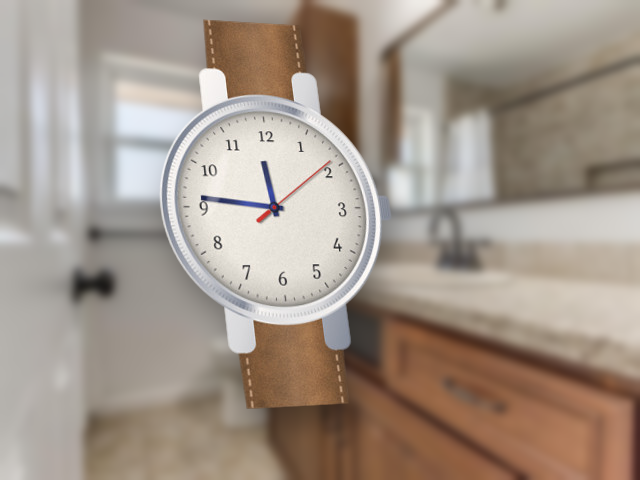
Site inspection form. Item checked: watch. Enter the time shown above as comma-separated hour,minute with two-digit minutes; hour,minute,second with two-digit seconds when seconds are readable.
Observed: 11,46,09
